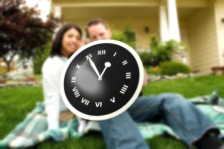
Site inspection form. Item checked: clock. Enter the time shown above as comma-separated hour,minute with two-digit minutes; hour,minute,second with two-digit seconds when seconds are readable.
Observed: 12,55
